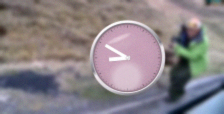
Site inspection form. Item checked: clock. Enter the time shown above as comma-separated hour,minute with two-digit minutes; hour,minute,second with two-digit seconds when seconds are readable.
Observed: 8,50
